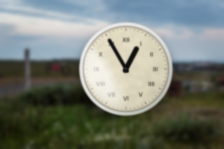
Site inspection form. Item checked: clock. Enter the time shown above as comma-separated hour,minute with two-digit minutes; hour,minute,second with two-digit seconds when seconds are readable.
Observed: 12,55
